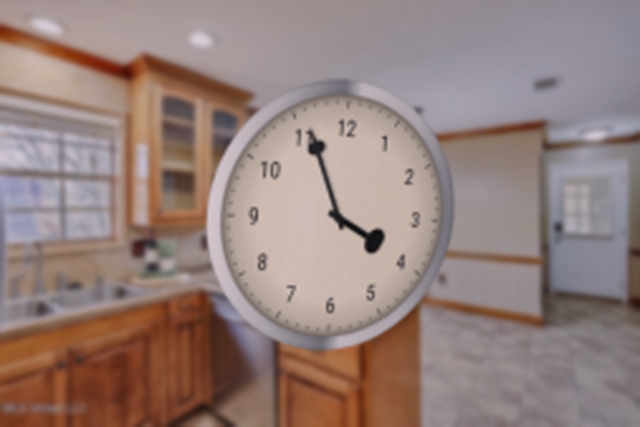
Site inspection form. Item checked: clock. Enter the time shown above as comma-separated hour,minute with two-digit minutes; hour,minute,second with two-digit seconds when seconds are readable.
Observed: 3,56
